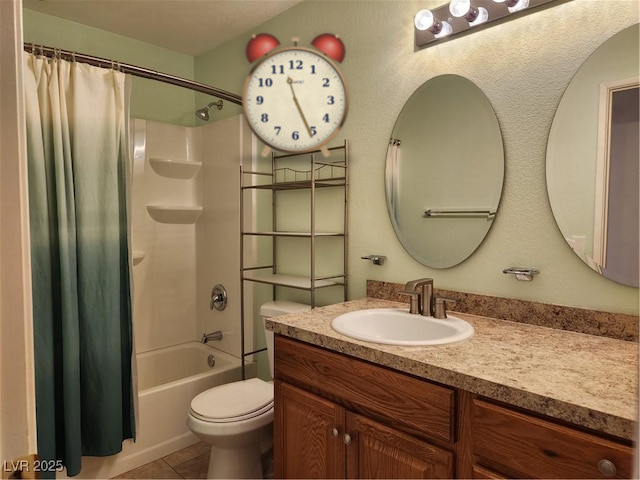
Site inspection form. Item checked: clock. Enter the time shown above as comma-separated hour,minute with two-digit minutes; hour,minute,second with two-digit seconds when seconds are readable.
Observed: 11,26
